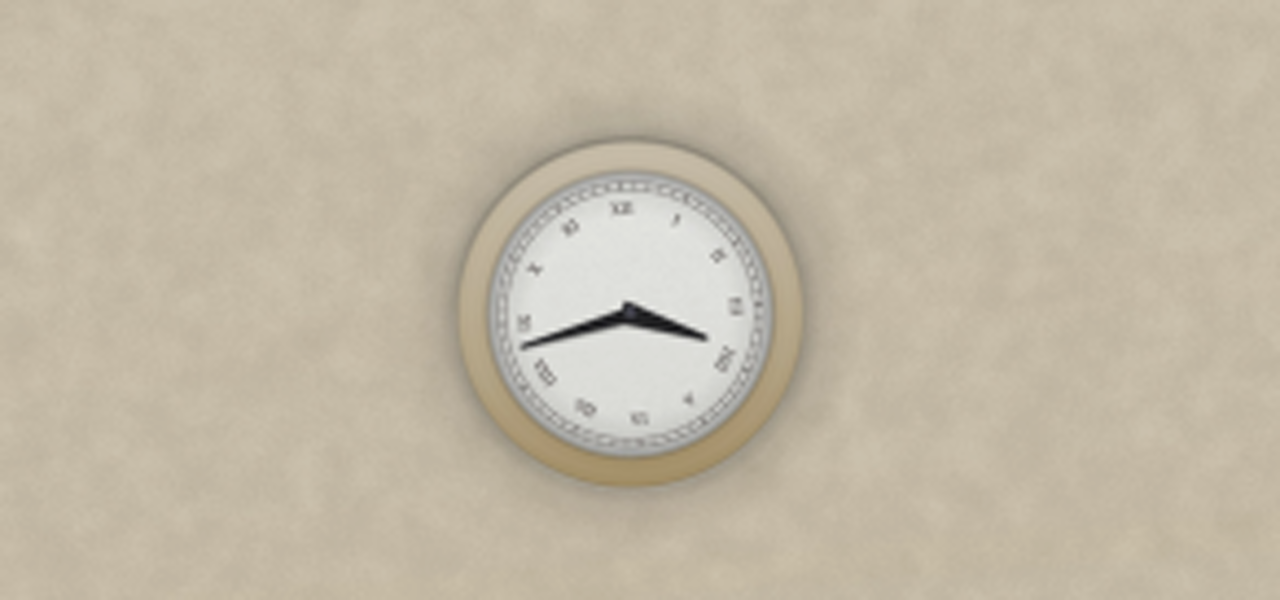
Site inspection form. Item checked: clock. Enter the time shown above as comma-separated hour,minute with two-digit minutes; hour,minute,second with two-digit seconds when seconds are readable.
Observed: 3,43
